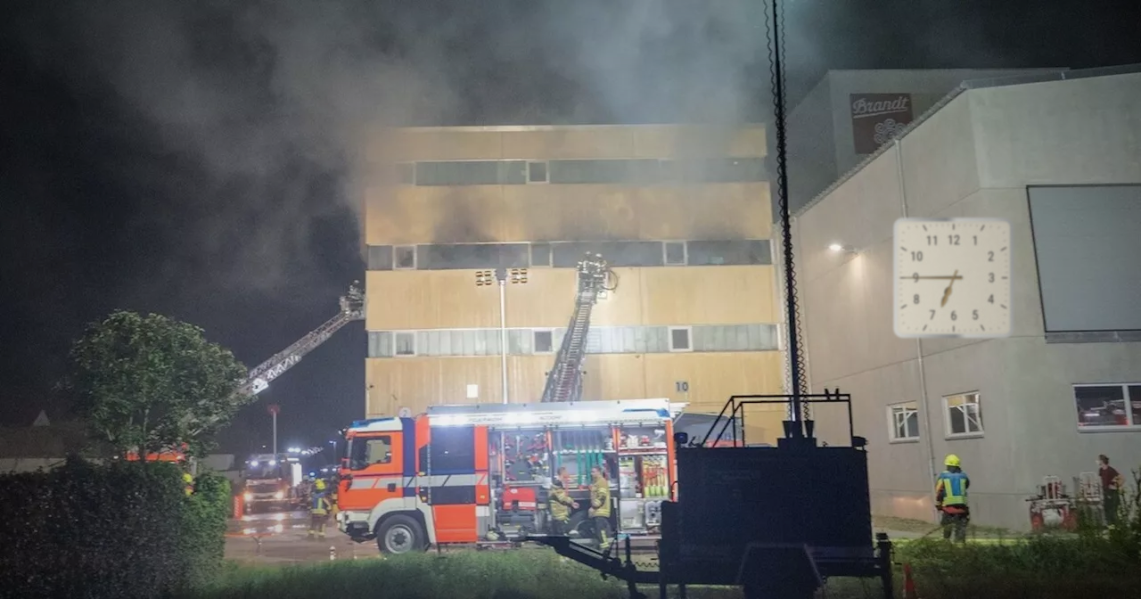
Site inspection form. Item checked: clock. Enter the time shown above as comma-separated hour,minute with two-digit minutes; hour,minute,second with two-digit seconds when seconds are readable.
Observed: 6,45
